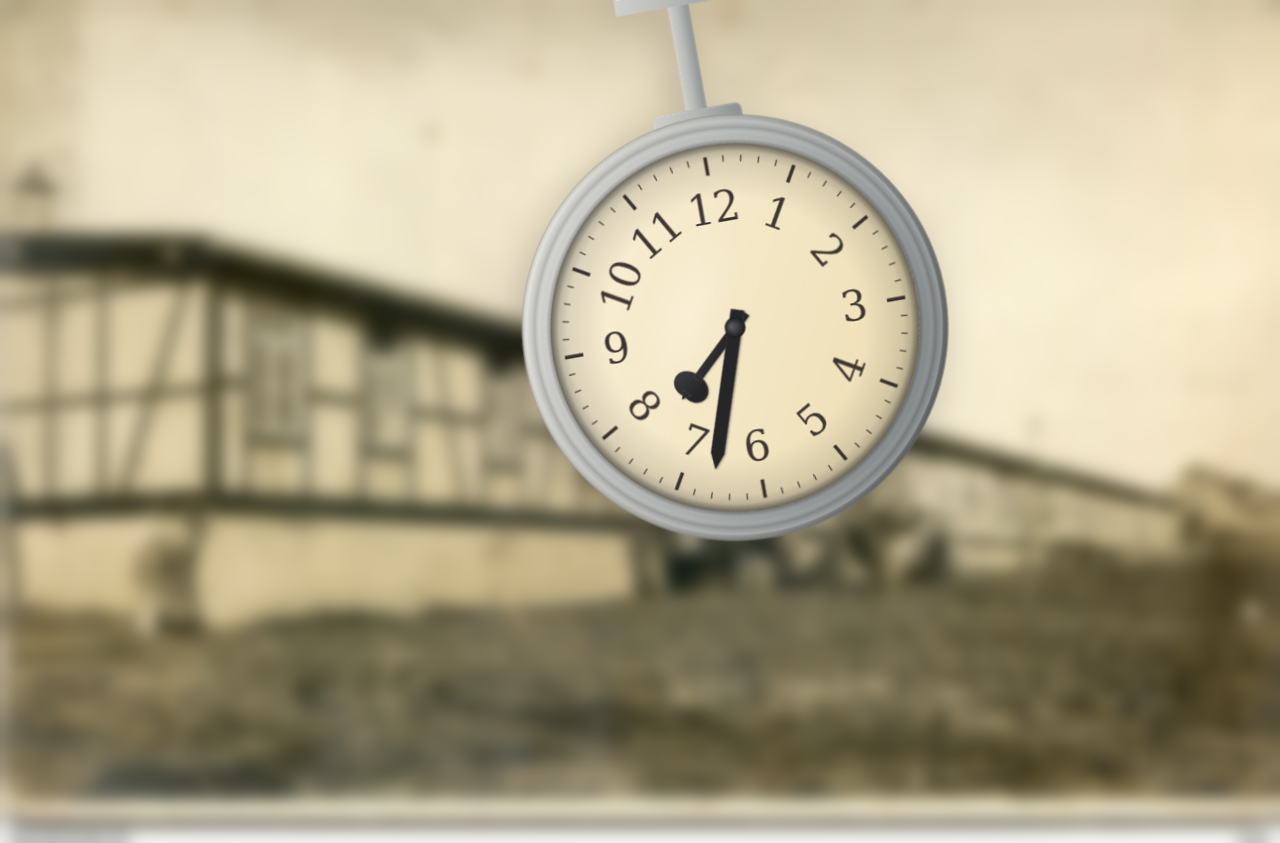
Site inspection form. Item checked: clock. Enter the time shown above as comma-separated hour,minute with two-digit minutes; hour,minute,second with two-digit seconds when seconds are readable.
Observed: 7,33
